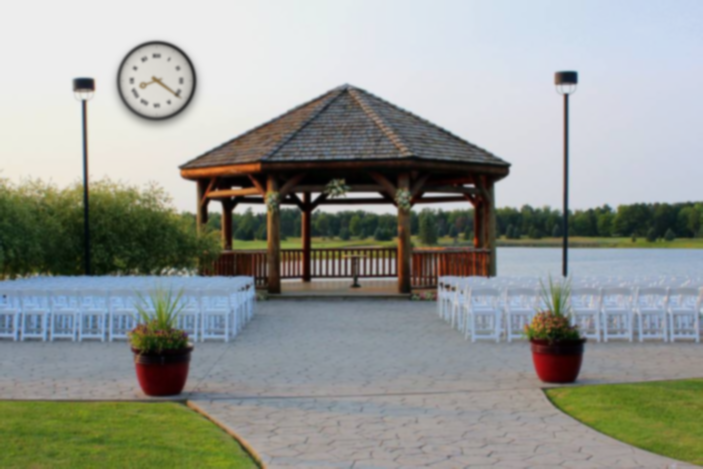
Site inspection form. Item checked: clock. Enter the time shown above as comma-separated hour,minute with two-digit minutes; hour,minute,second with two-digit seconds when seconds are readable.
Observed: 8,21
